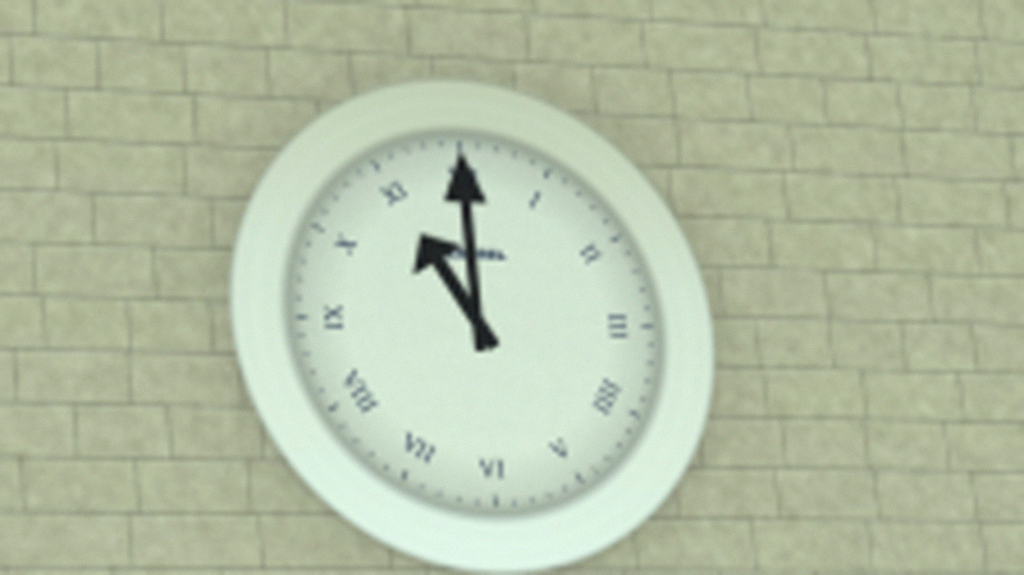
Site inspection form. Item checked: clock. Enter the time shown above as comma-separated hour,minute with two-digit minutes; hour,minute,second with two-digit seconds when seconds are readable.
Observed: 11,00
